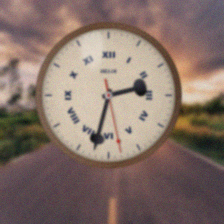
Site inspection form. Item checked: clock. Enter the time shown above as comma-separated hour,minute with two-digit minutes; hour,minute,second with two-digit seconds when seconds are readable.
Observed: 2,32,28
